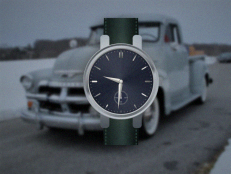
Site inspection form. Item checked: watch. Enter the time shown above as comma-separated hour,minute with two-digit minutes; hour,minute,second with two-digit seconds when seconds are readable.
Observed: 9,31
